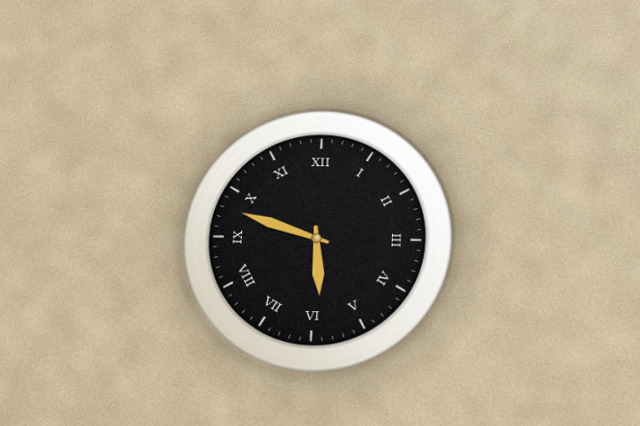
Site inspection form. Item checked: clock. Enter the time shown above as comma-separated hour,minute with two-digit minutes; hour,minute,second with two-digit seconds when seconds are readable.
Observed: 5,48
